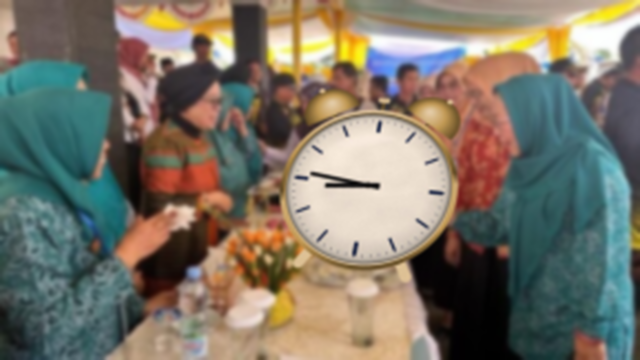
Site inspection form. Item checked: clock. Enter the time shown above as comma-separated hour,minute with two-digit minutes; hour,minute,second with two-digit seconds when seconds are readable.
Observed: 8,46
